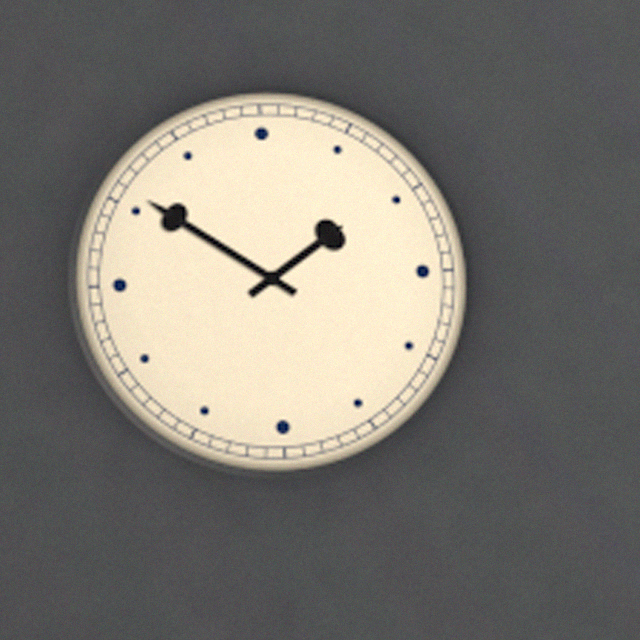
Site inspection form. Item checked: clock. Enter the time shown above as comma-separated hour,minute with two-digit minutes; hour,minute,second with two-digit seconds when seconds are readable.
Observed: 1,51
